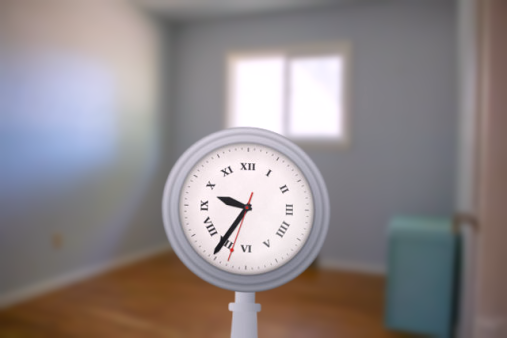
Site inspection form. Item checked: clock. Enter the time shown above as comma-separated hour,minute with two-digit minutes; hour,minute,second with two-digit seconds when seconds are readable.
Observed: 9,35,33
